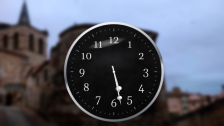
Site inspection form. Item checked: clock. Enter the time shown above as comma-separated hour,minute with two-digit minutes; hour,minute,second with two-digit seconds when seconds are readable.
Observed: 5,28
